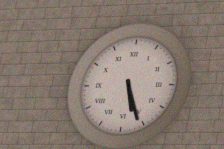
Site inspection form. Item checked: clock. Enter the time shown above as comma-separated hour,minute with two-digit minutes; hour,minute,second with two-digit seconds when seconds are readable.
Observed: 5,26
